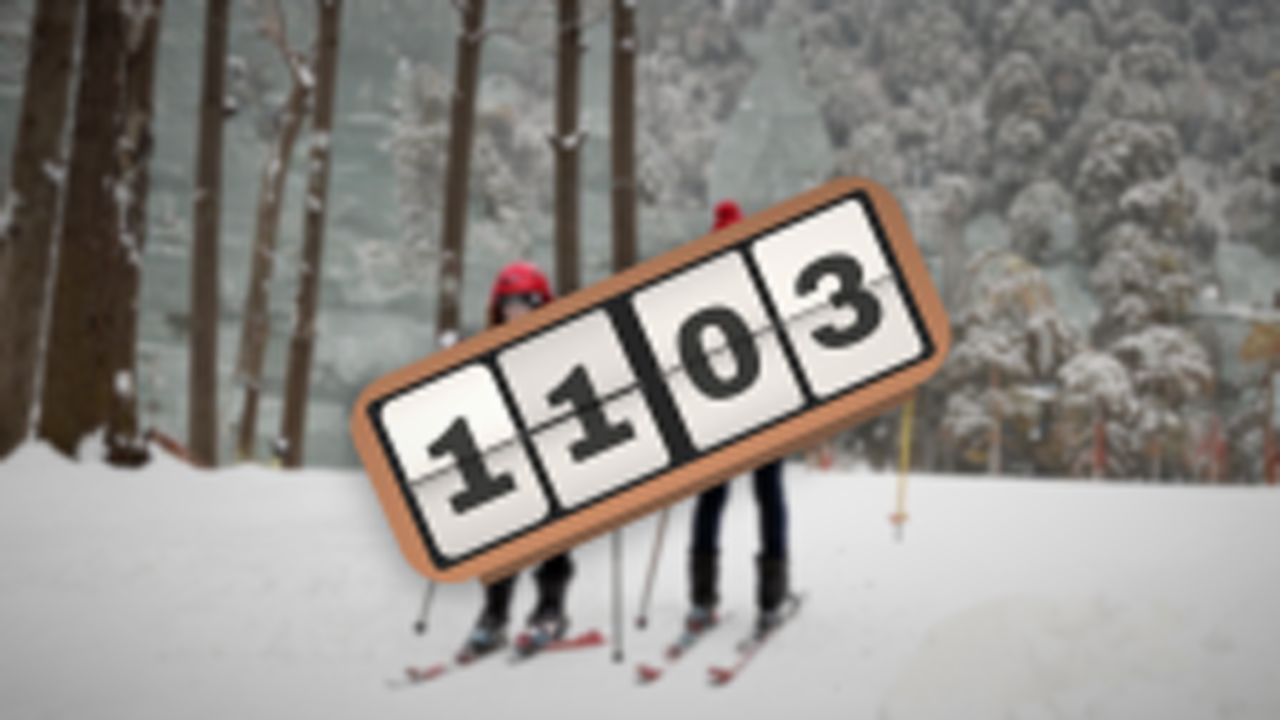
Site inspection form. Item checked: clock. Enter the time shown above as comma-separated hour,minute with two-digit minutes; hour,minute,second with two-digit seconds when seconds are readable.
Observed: 11,03
